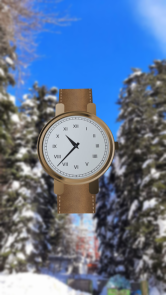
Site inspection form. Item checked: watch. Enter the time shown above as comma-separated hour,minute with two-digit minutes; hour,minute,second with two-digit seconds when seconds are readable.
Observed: 10,37
